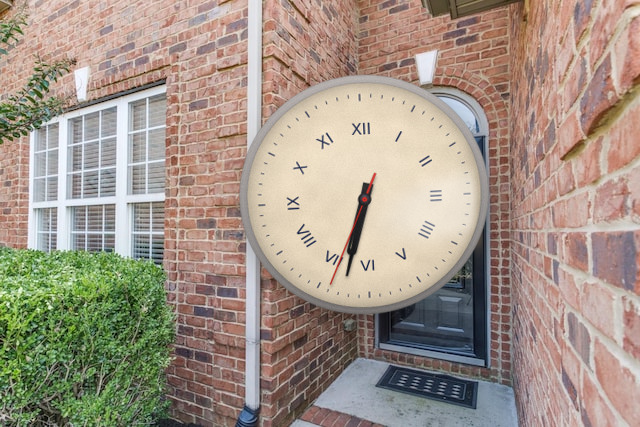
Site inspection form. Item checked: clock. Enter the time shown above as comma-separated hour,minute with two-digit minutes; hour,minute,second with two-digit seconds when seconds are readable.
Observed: 6,32,34
